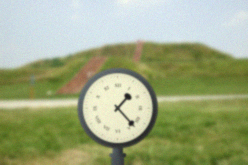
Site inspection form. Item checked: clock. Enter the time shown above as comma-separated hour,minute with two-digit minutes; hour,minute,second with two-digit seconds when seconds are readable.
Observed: 1,23
